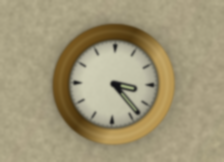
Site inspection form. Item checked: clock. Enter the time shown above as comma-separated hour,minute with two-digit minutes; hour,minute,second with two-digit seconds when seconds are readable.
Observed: 3,23
